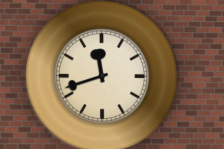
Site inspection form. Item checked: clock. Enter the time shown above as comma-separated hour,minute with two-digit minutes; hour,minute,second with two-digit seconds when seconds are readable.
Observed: 11,42
